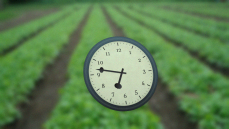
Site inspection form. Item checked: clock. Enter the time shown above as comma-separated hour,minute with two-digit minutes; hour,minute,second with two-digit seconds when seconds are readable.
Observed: 6,47
